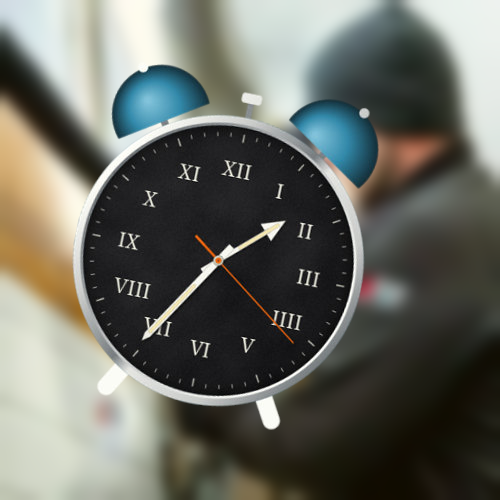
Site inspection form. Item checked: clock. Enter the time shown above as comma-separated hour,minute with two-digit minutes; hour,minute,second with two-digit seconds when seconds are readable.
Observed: 1,35,21
